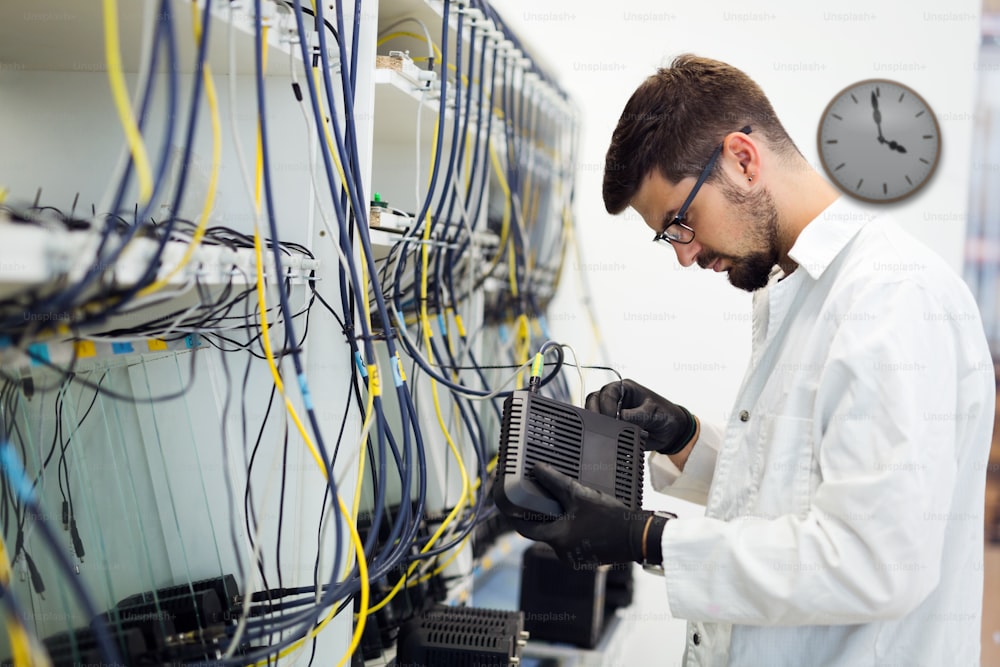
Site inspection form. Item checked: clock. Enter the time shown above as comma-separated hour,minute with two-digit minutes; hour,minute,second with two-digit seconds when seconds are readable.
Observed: 3,59
